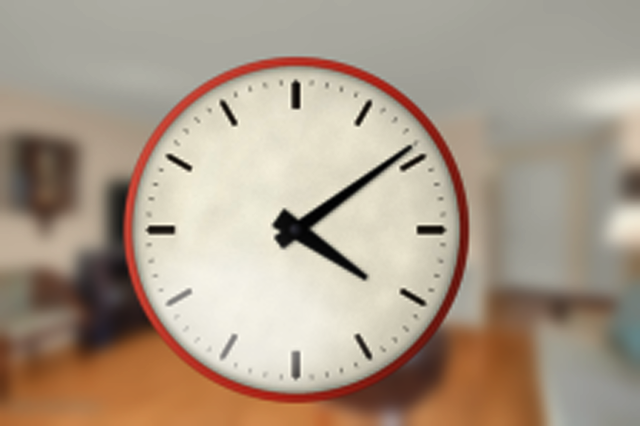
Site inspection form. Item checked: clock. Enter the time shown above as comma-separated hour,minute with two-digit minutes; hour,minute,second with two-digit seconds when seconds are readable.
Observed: 4,09
